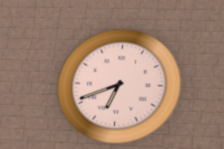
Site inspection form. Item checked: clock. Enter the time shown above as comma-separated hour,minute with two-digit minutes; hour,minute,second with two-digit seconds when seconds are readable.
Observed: 6,41
